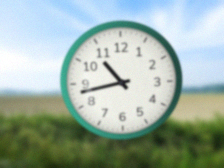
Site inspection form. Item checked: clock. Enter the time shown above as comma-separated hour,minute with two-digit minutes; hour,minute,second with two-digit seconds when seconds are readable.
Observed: 10,43
